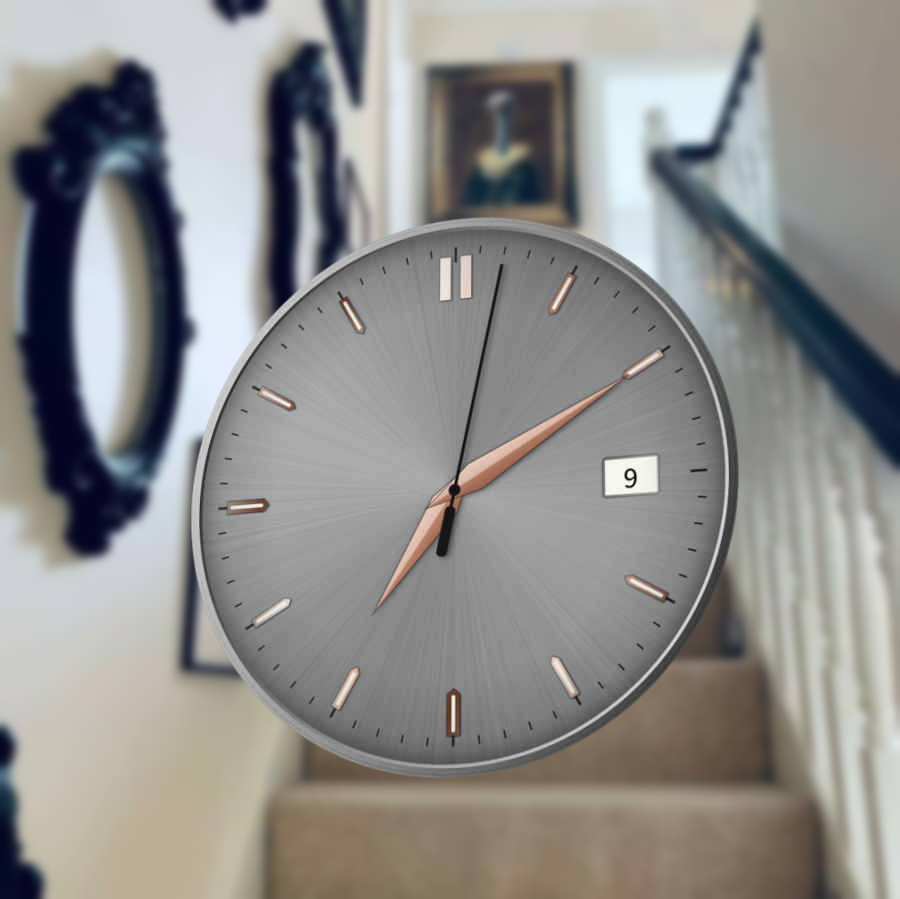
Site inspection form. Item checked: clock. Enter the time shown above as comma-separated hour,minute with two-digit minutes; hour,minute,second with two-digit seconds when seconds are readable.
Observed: 7,10,02
